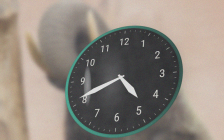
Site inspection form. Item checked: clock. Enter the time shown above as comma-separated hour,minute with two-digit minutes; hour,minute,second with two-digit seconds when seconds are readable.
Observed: 4,41
